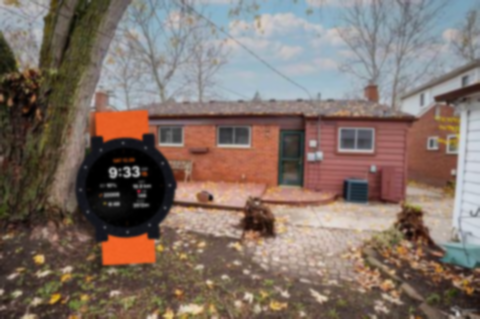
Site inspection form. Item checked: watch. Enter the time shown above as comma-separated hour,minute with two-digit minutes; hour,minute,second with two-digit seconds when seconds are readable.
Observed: 9,33
